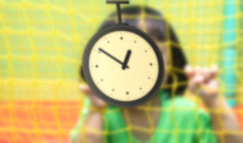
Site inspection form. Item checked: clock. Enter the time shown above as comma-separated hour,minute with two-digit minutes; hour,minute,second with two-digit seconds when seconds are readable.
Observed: 12,51
